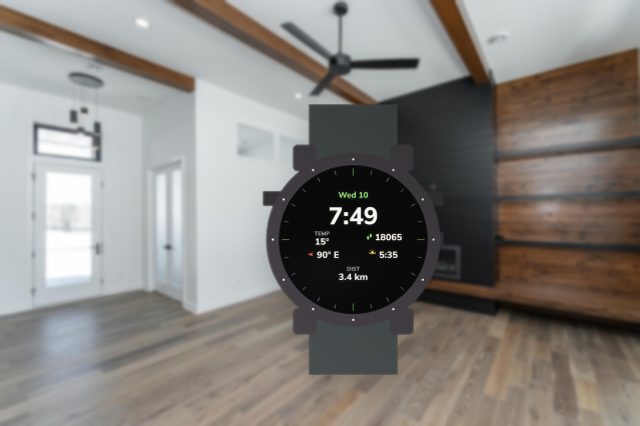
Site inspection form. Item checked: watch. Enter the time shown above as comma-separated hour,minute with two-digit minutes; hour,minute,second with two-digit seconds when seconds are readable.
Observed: 7,49
